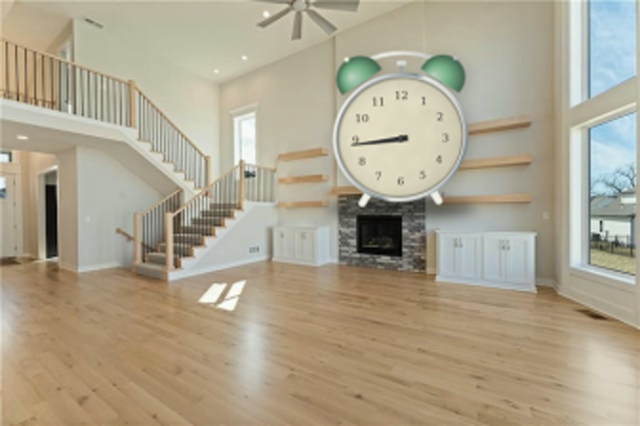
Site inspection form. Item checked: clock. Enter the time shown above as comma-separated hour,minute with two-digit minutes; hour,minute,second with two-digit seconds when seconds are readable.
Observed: 8,44
